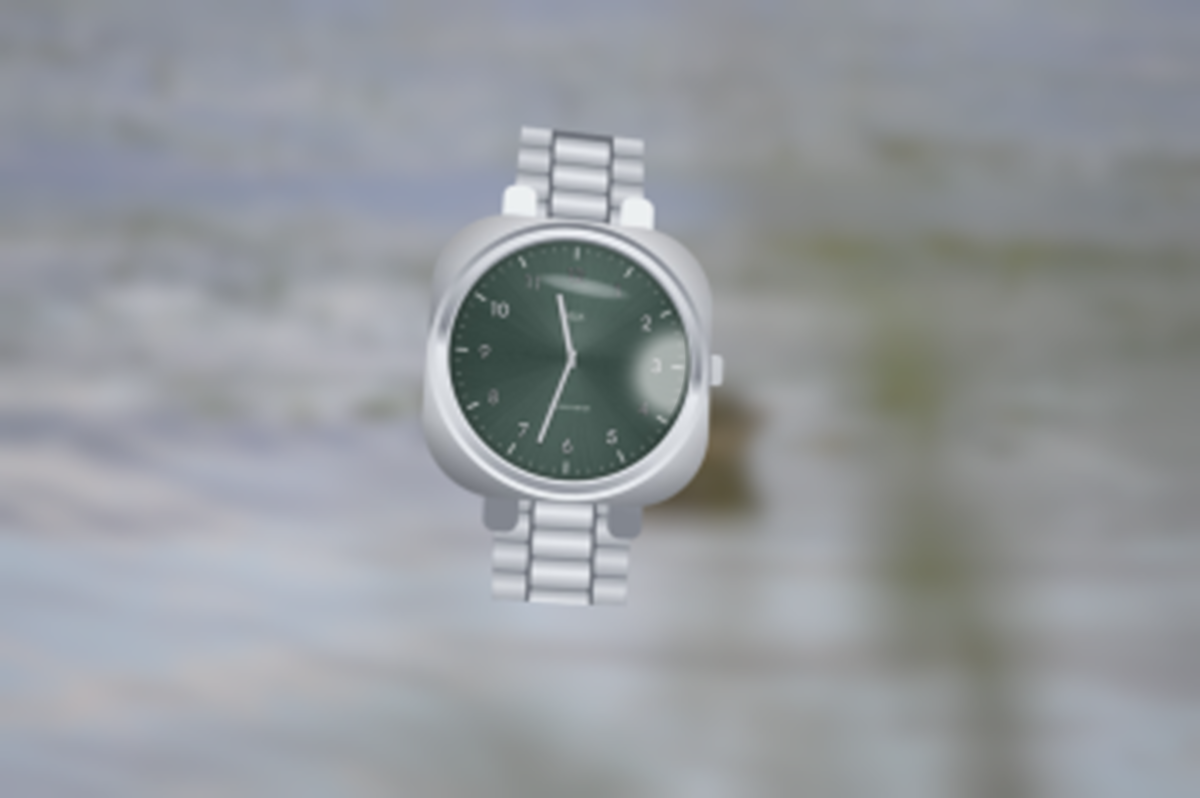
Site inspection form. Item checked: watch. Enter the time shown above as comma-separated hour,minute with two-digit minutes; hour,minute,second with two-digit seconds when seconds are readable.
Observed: 11,33
